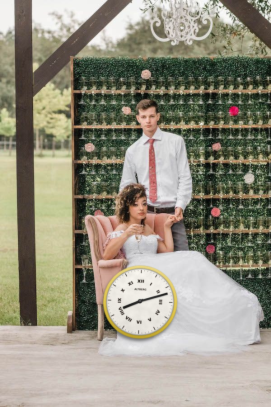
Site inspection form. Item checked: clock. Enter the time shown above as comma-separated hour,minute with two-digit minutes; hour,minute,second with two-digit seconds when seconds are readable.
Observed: 8,12
